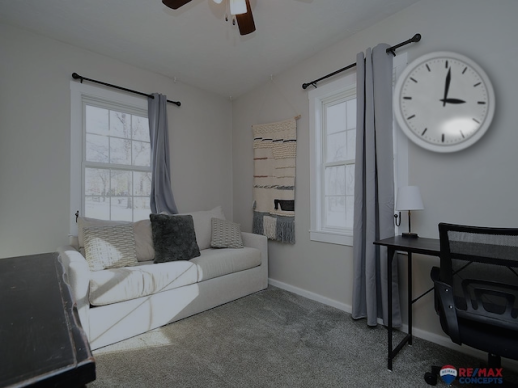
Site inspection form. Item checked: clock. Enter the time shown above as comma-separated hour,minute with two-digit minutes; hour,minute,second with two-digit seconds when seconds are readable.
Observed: 3,01
